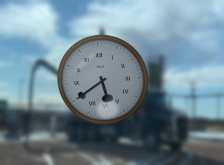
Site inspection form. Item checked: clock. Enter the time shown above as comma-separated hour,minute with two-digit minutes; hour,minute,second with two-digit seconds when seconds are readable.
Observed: 5,40
